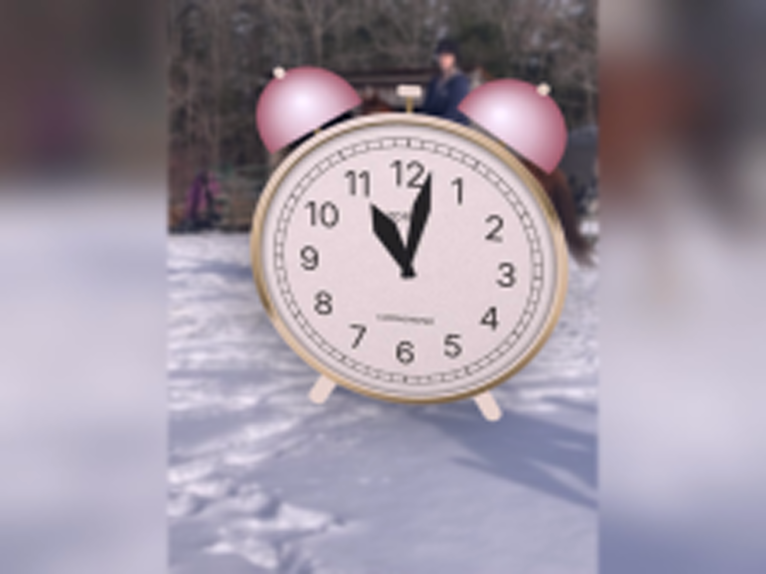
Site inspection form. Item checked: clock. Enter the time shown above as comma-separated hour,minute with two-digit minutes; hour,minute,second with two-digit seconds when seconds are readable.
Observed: 11,02
